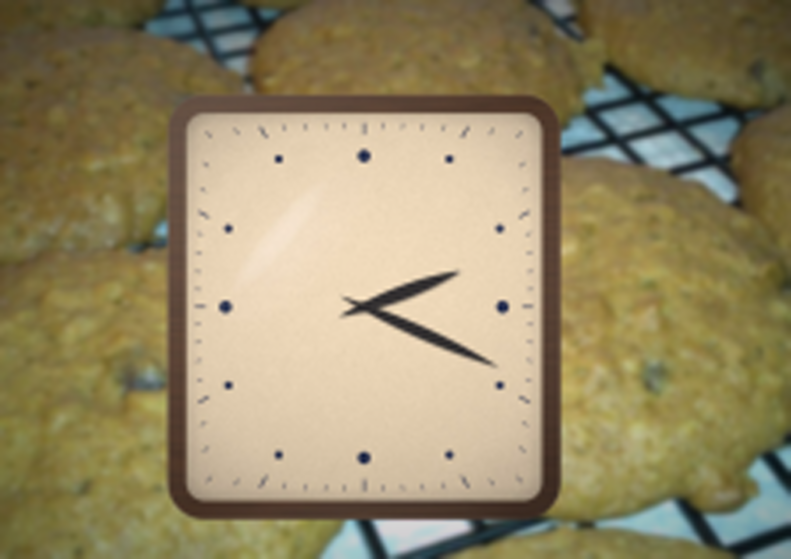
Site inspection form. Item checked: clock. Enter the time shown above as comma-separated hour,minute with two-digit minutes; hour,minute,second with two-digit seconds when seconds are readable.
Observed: 2,19
